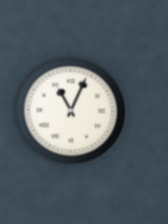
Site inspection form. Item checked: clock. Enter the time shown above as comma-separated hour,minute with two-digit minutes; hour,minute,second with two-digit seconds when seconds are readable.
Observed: 11,04
